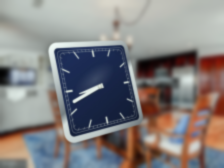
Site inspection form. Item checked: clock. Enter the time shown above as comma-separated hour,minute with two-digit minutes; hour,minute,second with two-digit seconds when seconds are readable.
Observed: 8,42
